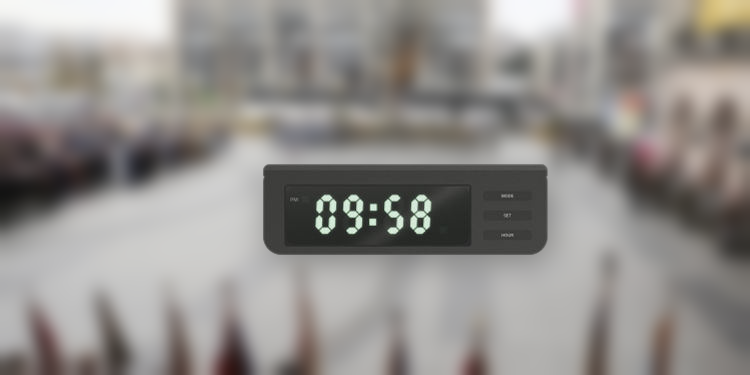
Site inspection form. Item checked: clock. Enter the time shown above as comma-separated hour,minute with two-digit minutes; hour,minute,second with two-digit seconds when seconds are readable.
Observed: 9,58
